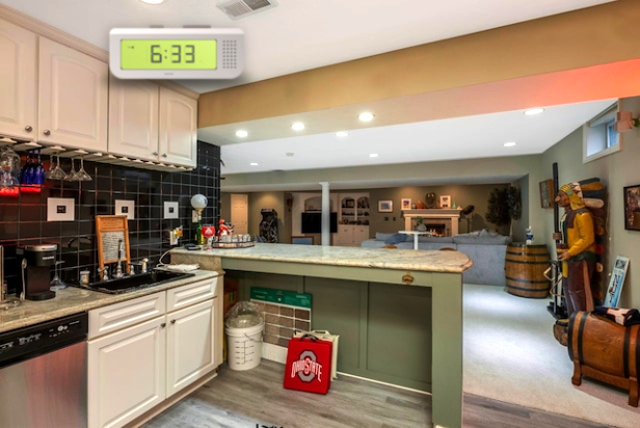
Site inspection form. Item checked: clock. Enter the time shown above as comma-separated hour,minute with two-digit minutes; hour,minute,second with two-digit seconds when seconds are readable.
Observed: 6,33
